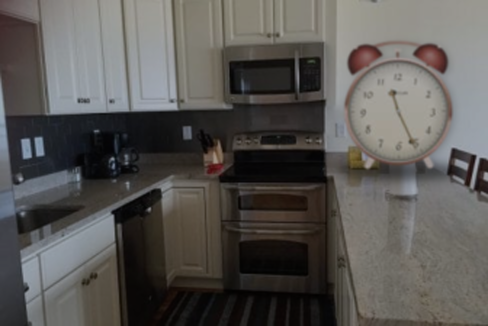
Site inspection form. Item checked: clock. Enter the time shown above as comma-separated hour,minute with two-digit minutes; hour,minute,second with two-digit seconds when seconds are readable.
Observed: 11,26
